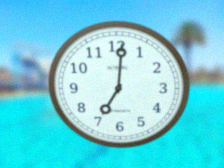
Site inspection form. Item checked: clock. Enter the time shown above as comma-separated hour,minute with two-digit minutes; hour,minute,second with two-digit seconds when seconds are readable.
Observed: 7,01
